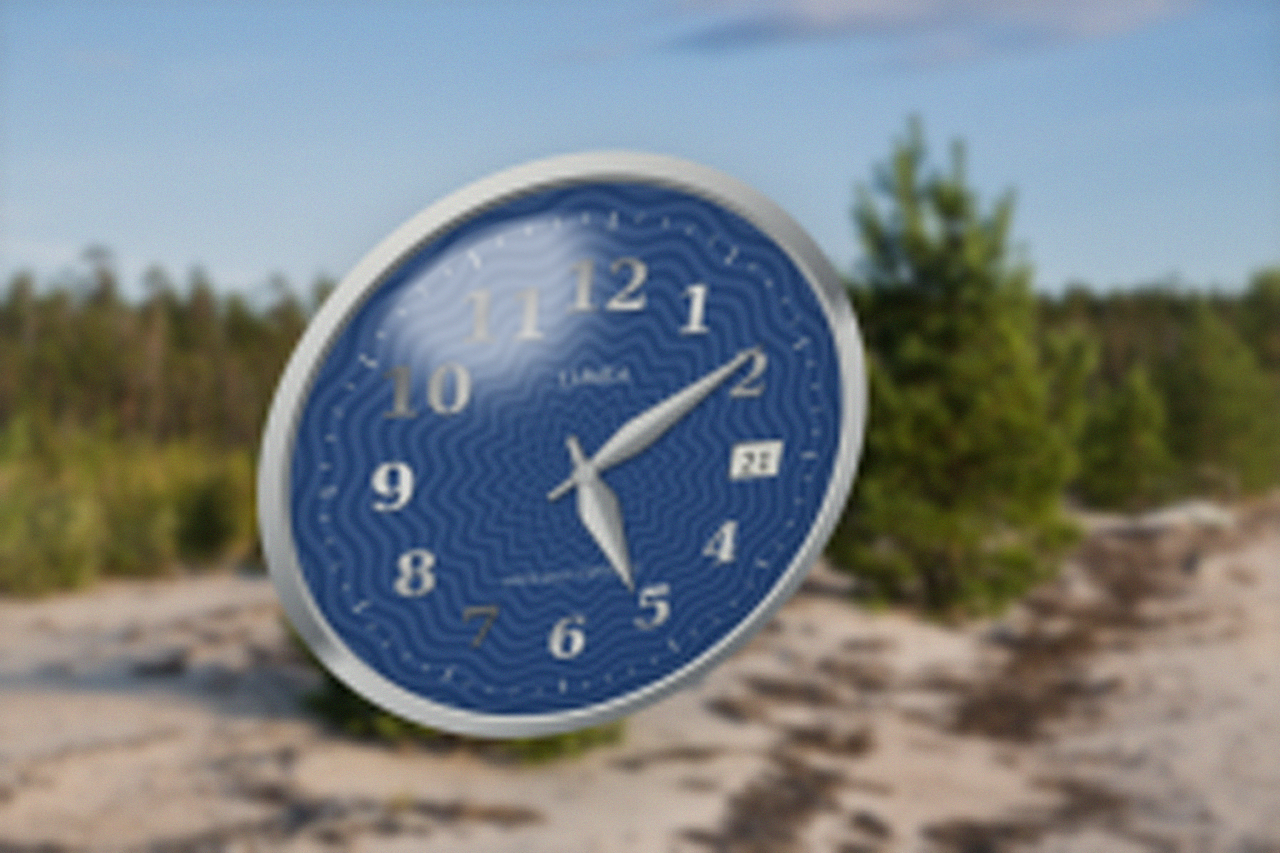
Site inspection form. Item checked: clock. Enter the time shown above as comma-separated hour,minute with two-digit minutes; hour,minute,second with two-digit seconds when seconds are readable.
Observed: 5,09
